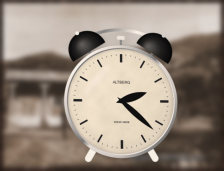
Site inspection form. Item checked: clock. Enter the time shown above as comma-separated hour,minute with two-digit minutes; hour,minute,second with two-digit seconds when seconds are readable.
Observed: 2,22
